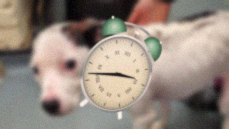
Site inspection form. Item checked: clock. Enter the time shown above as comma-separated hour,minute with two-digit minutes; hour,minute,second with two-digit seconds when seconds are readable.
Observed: 2,42
